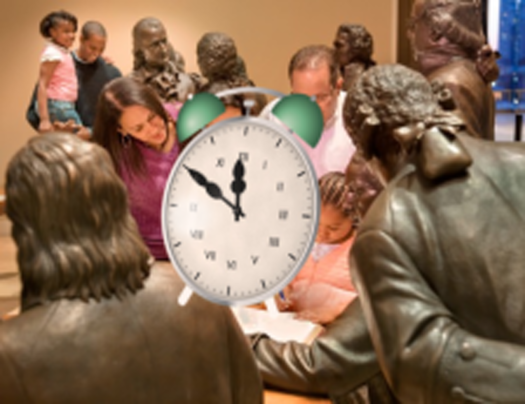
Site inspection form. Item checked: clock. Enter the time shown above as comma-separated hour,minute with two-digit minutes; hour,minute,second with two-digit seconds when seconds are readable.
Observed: 11,50
